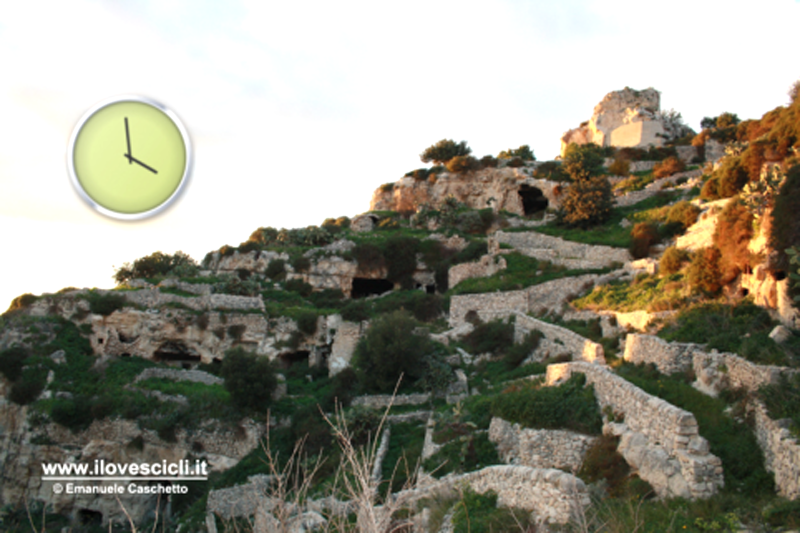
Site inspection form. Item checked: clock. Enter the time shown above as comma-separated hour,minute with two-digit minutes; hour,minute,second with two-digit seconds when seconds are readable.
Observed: 3,59
